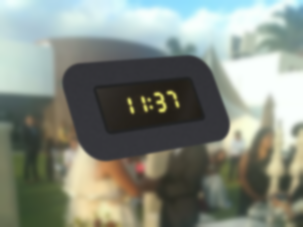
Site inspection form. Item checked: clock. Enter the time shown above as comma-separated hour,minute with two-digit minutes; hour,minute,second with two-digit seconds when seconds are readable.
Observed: 11,37
